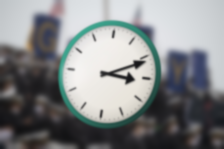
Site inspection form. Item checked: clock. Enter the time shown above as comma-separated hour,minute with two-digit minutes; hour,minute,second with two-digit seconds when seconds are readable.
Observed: 3,11
